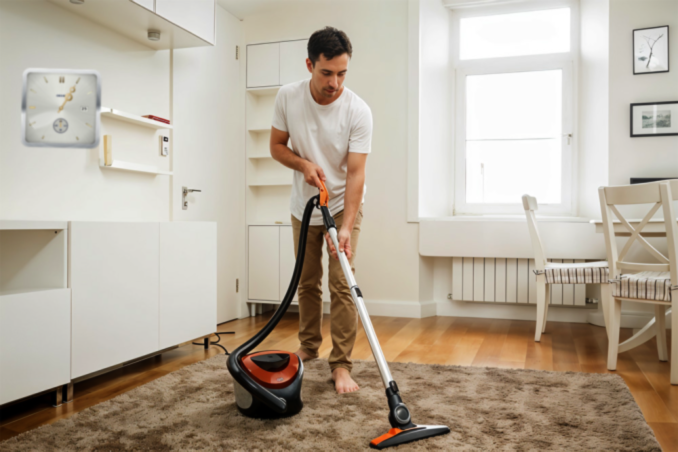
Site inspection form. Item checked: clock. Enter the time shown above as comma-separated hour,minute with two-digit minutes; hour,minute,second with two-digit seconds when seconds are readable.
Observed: 1,05
